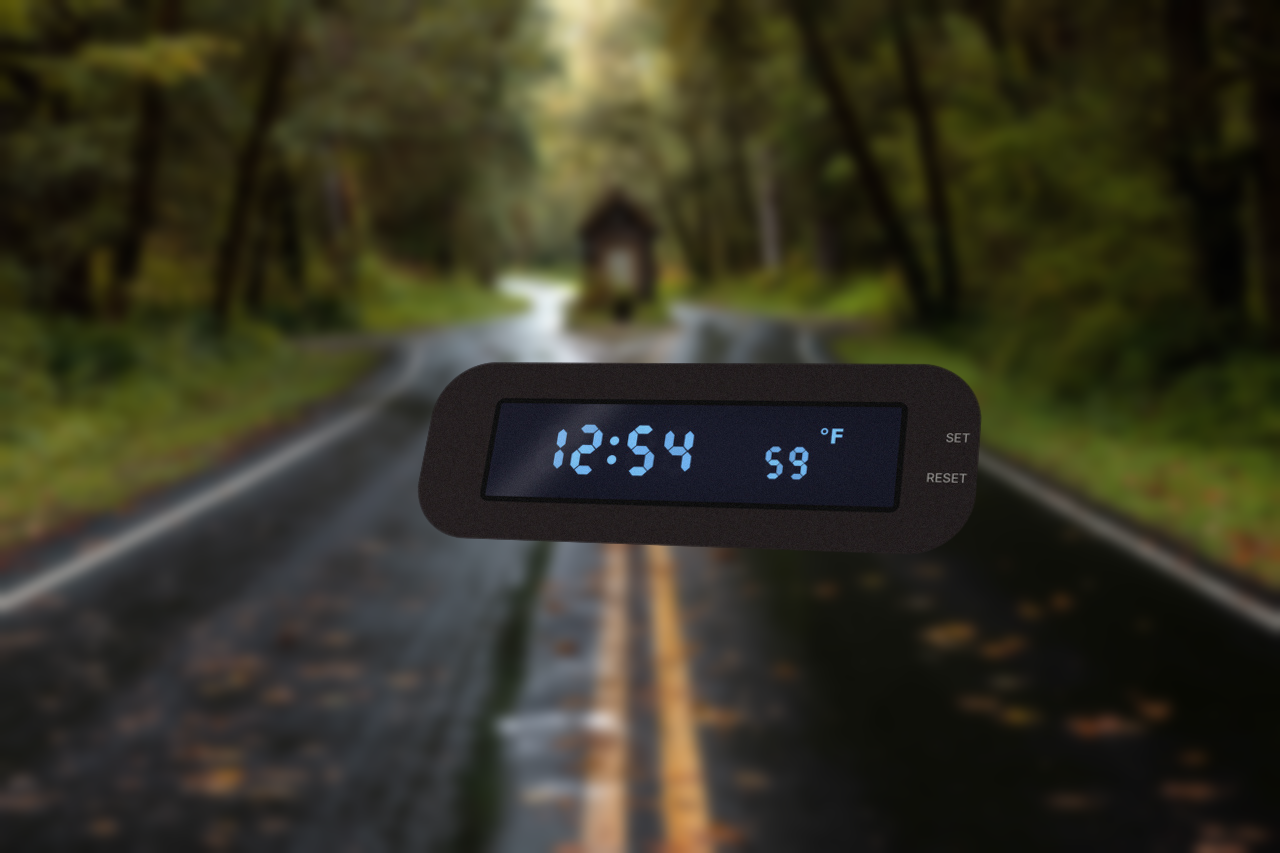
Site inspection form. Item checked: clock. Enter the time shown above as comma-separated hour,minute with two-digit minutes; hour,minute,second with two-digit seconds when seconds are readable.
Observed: 12,54
